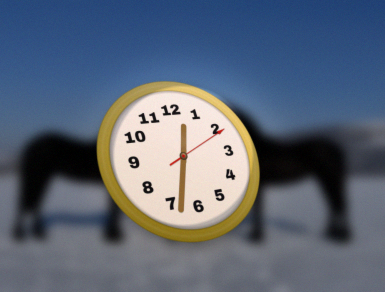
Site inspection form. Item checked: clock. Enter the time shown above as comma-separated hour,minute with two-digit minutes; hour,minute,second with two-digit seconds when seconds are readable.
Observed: 12,33,11
